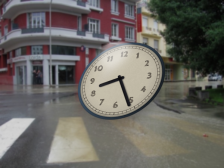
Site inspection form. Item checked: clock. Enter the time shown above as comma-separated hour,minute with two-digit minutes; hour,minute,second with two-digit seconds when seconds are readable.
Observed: 8,26
